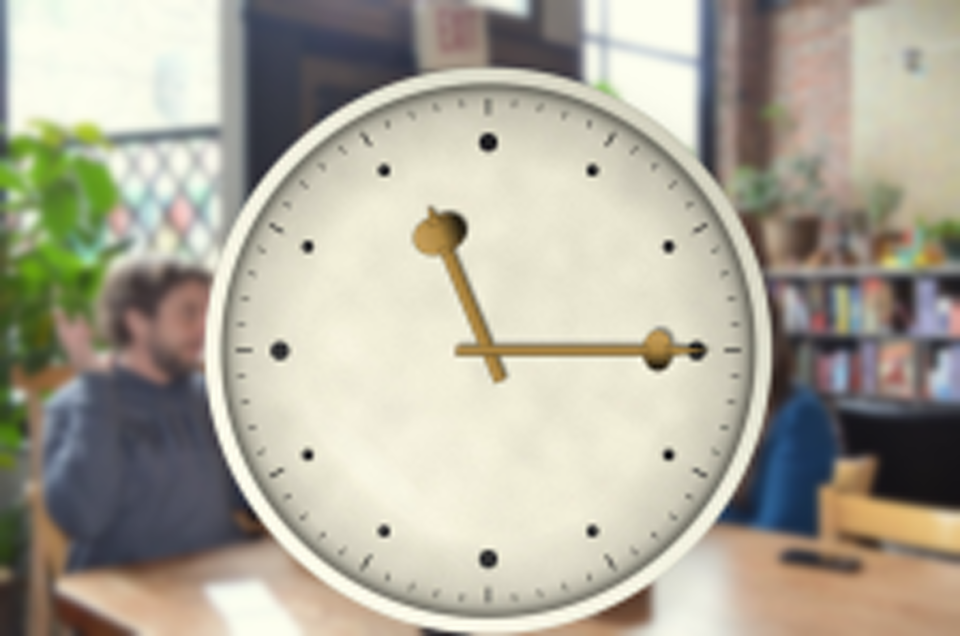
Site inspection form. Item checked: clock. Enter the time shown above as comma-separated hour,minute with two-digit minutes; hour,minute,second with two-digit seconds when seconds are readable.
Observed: 11,15
